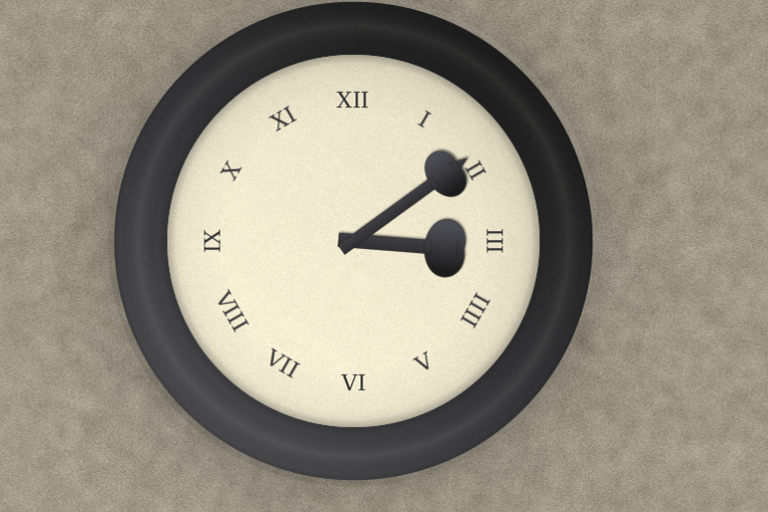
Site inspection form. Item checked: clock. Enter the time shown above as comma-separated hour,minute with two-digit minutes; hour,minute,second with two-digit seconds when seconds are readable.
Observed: 3,09
